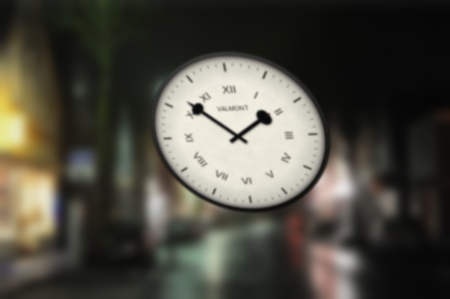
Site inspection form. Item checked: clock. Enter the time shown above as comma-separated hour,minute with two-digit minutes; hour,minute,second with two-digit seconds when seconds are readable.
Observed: 1,52
